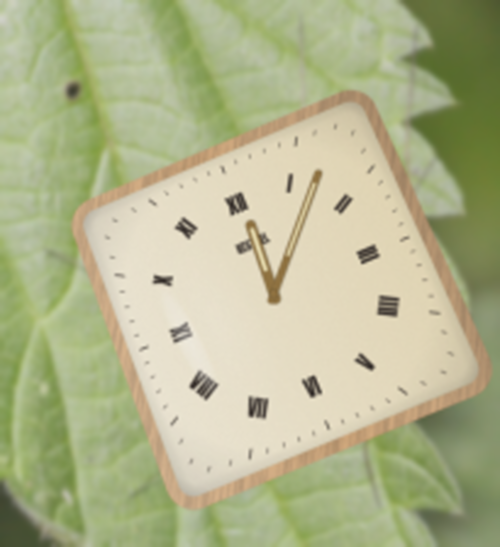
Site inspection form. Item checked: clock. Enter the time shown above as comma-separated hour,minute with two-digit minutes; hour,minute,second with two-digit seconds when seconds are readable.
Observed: 12,07
